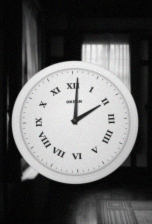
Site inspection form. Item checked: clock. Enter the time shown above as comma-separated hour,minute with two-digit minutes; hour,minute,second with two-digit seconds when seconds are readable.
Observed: 2,01
